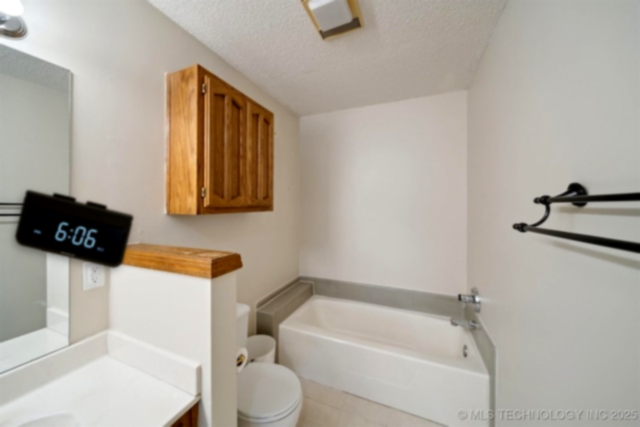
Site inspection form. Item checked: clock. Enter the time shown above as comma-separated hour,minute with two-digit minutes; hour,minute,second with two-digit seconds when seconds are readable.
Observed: 6,06
